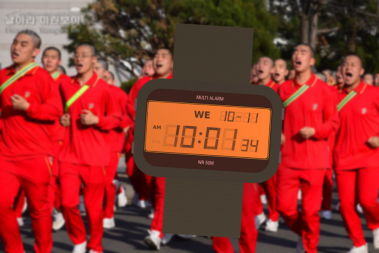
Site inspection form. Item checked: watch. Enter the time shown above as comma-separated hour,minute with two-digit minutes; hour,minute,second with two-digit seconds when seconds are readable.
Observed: 10,01,34
